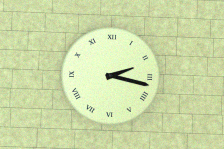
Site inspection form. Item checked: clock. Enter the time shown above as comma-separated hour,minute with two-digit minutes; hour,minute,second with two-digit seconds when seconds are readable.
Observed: 2,17
